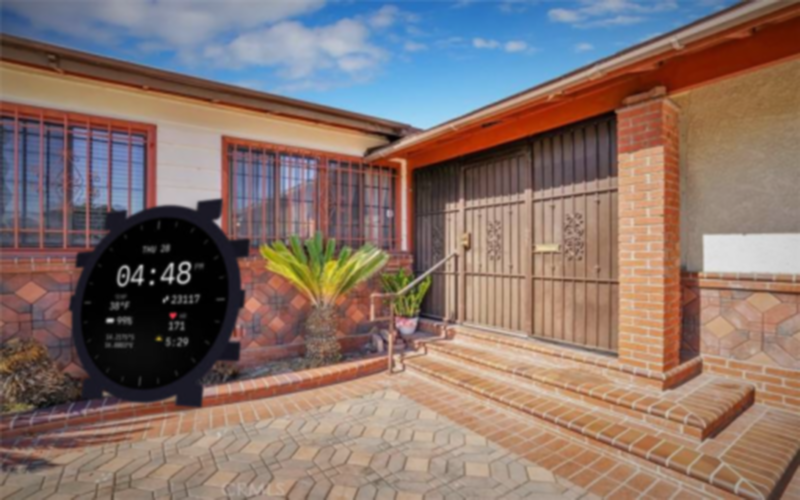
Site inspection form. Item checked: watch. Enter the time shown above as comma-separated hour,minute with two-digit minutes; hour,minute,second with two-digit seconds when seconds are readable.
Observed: 4,48
